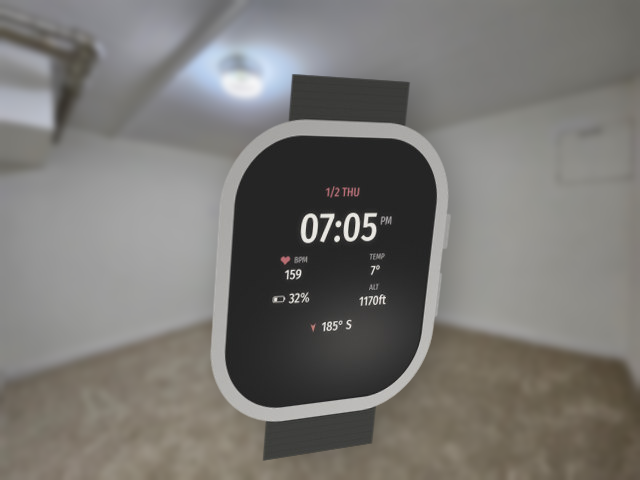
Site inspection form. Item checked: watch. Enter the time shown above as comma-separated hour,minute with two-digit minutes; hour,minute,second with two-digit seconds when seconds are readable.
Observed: 7,05
